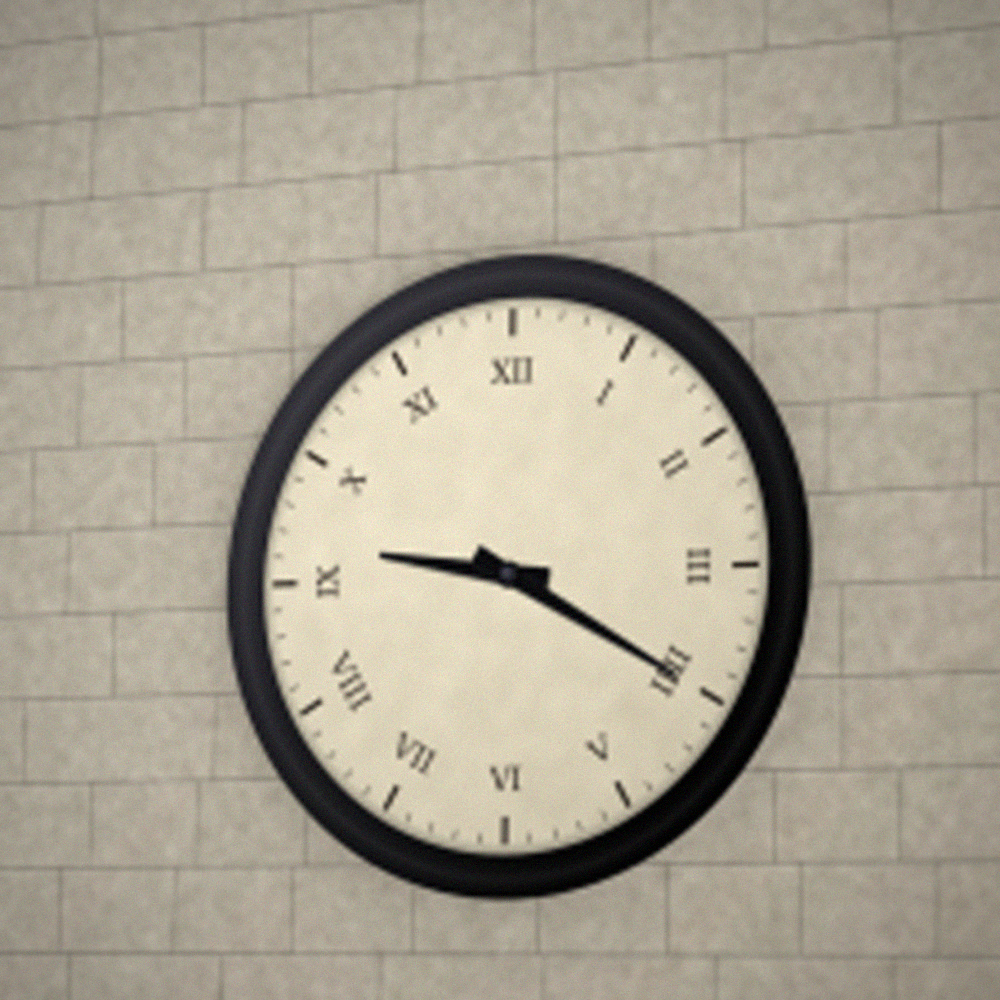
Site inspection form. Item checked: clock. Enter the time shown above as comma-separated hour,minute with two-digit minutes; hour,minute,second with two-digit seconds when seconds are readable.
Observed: 9,20
